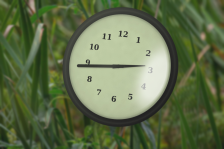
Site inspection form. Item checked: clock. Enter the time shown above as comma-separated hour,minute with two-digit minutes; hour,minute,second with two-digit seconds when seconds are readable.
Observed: 2,44
